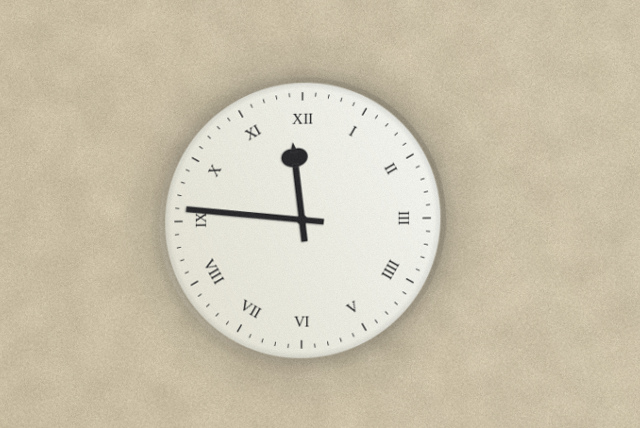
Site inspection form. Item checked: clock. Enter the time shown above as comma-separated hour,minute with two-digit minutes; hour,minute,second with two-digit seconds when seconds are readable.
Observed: 11,46
